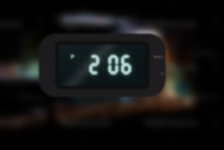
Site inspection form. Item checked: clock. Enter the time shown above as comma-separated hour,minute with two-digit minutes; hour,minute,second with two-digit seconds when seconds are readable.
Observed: 2,06
